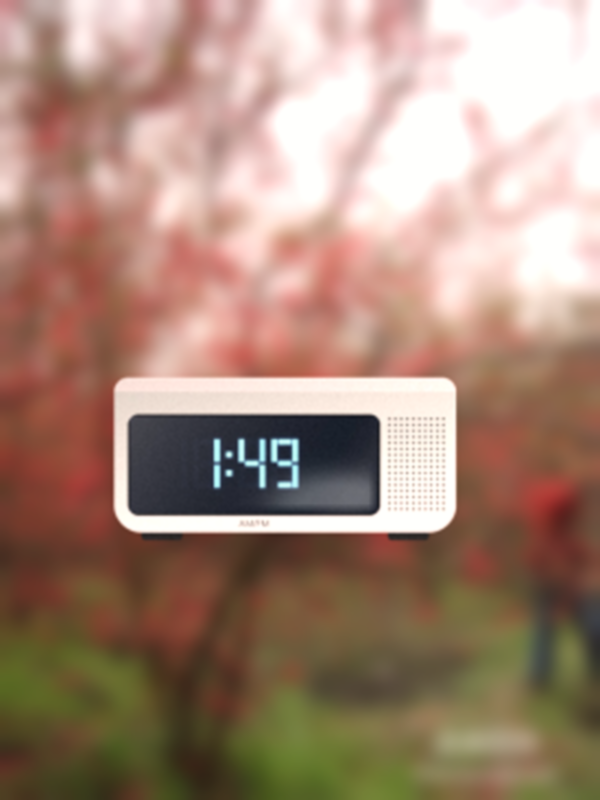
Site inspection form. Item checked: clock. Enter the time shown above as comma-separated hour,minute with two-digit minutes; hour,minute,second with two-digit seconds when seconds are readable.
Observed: 1,49
